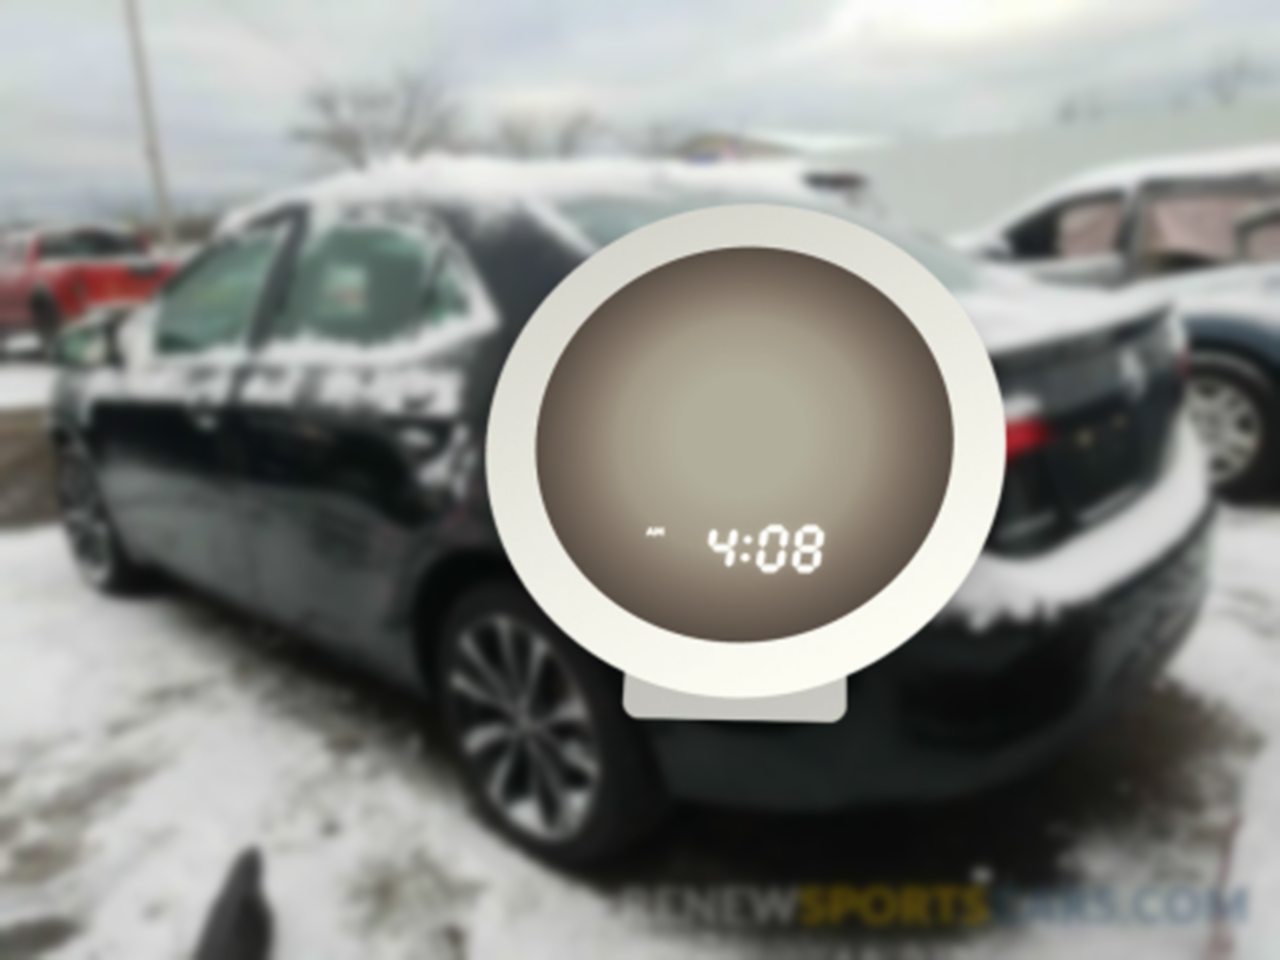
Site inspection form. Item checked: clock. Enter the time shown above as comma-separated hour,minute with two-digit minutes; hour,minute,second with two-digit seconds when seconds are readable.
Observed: 4,08
